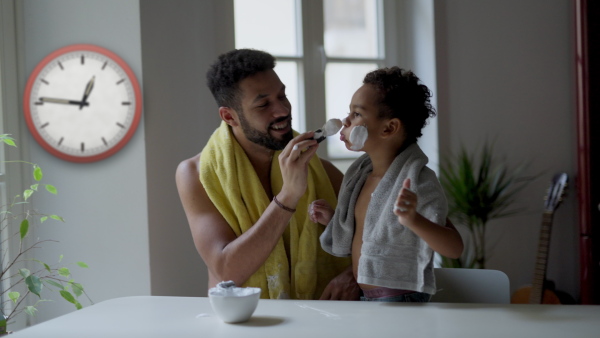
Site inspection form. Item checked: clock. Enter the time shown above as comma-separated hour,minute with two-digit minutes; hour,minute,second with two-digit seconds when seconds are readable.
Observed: 12,46
